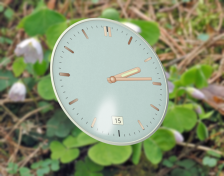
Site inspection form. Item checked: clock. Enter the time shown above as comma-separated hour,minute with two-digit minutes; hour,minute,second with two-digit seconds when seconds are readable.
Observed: 2,14
